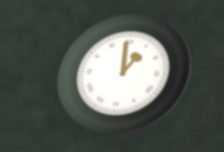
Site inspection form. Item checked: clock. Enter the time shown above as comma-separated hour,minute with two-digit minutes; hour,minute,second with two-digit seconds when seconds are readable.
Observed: 12,59
